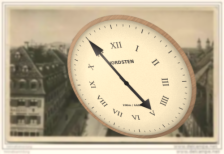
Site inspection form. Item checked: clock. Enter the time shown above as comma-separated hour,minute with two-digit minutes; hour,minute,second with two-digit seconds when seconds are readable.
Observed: 4,55
